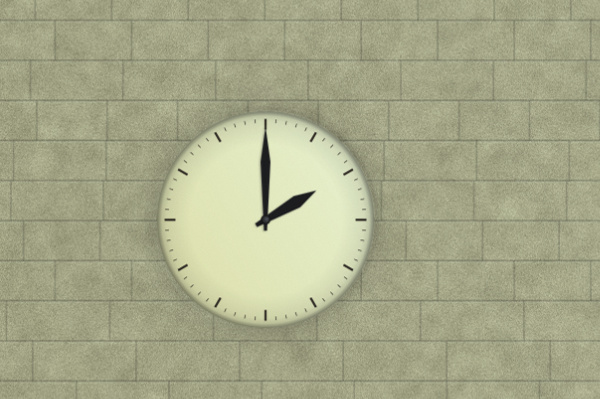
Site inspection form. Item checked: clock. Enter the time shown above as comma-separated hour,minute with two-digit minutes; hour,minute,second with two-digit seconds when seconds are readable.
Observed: 2,00
